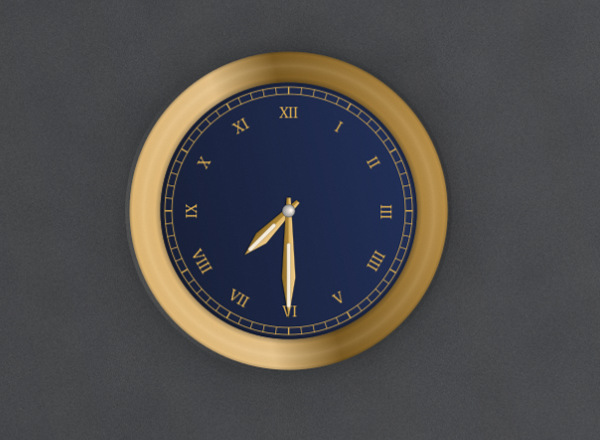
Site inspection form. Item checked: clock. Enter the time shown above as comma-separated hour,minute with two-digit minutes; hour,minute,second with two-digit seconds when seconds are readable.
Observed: 7,30
